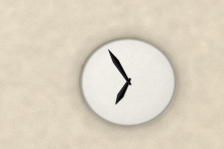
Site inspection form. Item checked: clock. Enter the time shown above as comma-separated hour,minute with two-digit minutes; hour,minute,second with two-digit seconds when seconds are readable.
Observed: 6,55
